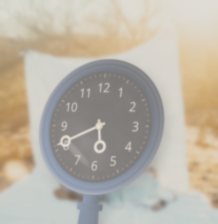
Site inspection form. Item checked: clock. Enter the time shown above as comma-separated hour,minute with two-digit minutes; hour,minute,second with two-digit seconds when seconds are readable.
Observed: 5,41
